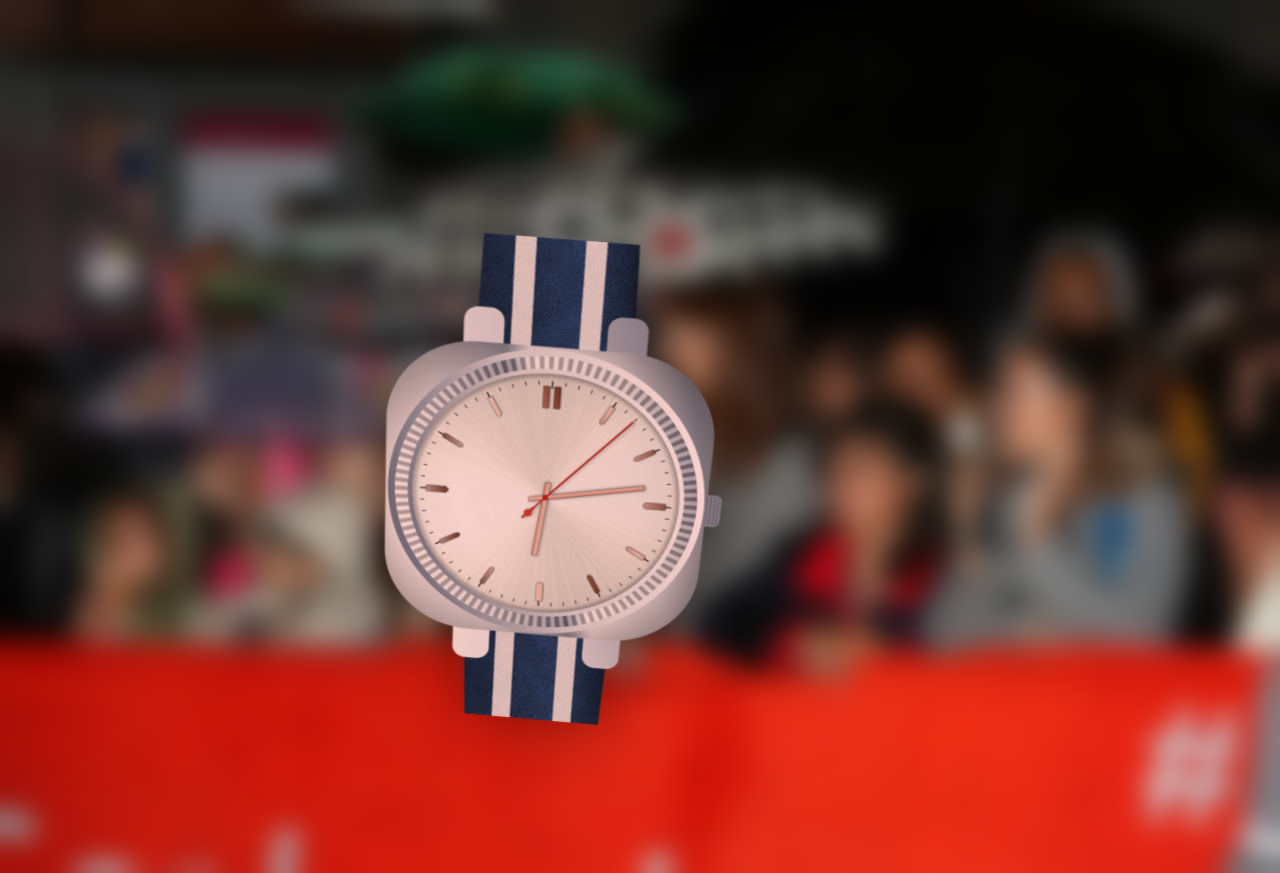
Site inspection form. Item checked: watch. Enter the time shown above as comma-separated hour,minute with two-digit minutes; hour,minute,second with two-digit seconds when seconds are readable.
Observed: 6,13,07
